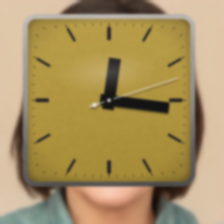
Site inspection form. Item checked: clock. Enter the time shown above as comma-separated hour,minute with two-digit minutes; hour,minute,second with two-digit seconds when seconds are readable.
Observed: 12,16,12
